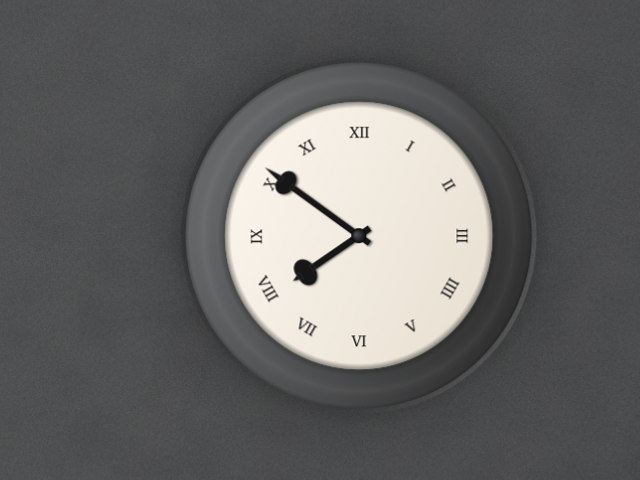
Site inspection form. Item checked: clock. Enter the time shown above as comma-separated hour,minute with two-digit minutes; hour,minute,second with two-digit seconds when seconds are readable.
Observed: 7,51
